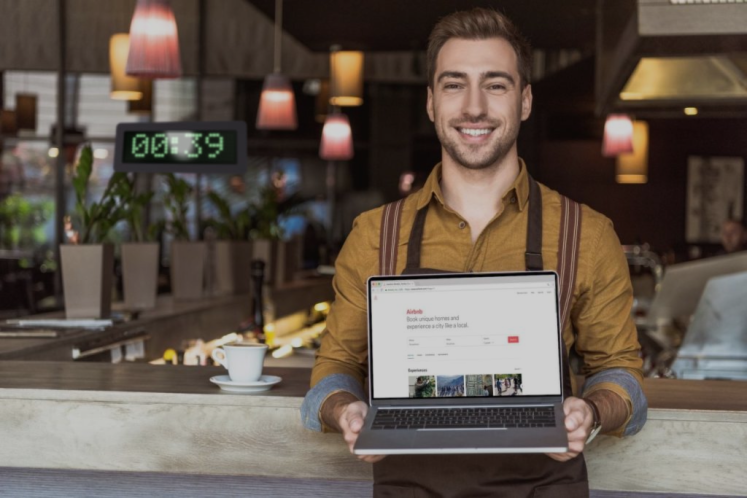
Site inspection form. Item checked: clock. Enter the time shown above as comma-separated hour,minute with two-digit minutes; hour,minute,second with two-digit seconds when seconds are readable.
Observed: 0,39
